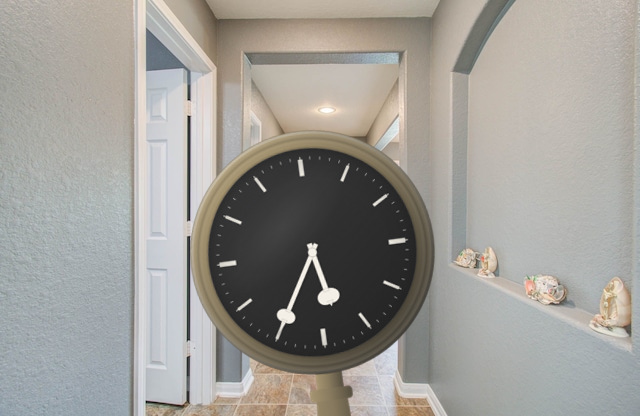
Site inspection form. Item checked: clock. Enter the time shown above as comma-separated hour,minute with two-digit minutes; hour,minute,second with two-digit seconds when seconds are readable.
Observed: 5,35
